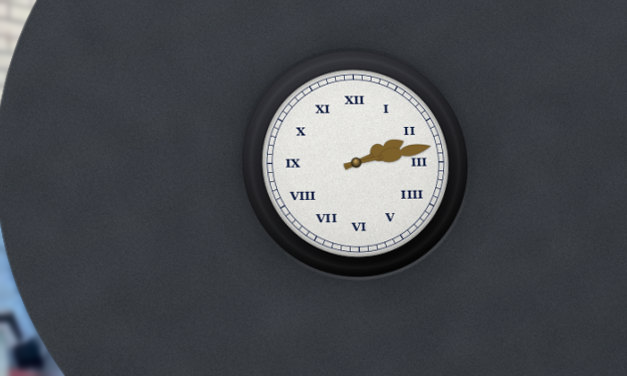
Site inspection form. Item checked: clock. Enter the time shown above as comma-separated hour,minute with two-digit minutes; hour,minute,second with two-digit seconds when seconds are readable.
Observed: 2,13
